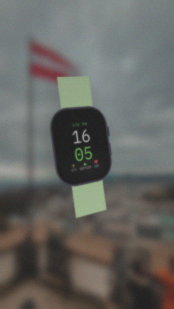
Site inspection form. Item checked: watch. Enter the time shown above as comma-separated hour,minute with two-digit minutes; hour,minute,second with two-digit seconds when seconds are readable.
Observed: 16,05
